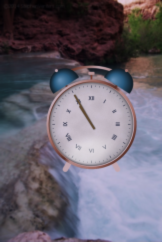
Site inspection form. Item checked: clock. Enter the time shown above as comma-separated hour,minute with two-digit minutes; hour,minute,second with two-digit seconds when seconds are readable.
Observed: 10,55
